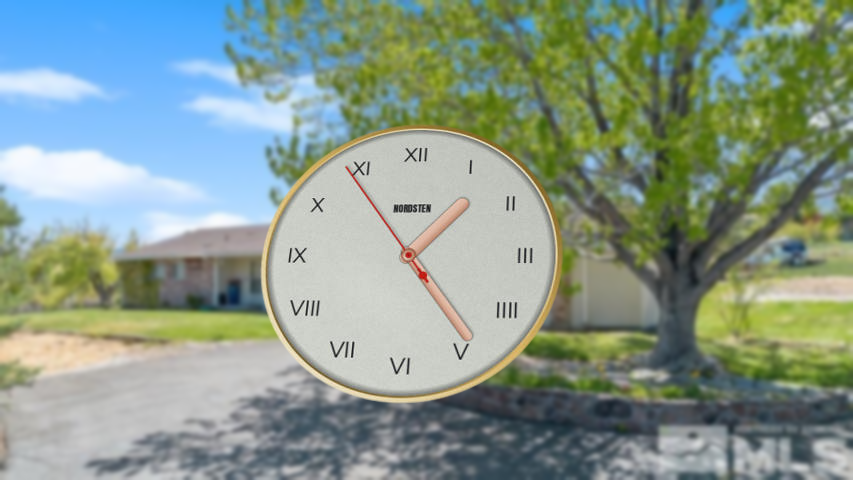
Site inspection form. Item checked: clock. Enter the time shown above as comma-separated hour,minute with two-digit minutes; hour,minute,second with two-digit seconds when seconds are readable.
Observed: 1,23,54
